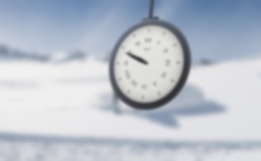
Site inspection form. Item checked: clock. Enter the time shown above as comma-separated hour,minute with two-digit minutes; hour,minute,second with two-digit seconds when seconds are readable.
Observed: 9,49
